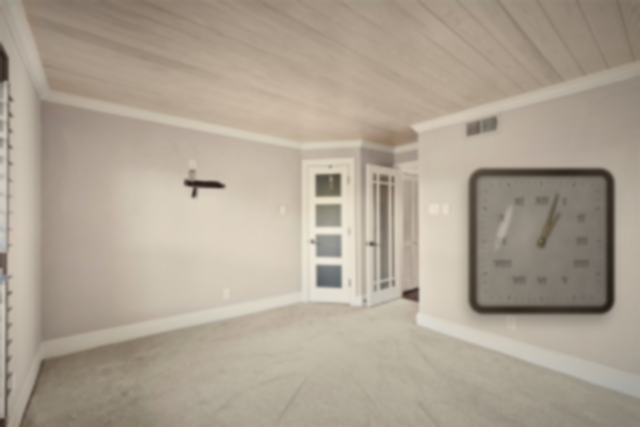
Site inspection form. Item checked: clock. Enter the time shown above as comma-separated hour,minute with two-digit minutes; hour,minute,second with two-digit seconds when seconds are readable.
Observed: 1,03
